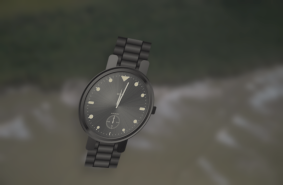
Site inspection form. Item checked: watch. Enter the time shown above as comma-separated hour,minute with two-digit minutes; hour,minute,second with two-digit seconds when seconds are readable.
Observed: 12,02
